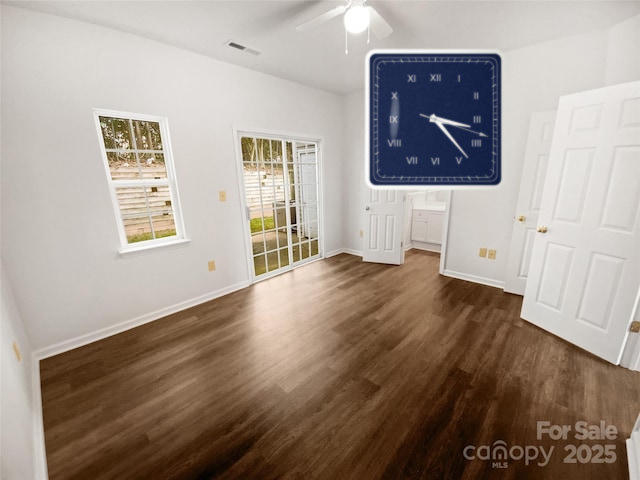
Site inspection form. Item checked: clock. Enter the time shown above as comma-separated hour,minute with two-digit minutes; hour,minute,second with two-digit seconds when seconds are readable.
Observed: 3,23,18
